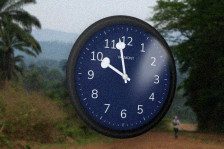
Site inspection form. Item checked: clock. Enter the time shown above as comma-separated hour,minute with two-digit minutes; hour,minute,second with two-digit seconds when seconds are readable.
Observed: 9,58
